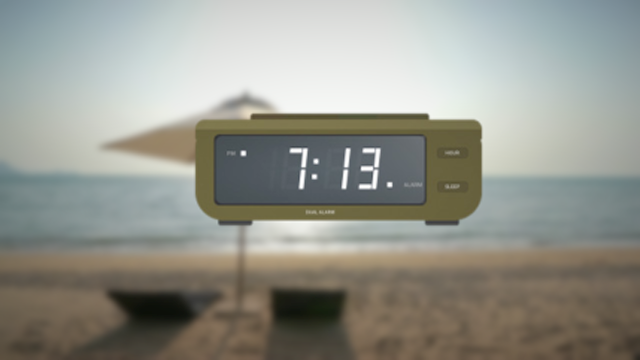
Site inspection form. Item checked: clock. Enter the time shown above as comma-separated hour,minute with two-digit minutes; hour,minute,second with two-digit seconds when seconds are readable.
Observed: 7,13
